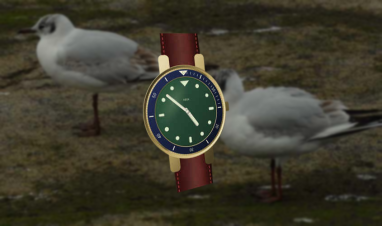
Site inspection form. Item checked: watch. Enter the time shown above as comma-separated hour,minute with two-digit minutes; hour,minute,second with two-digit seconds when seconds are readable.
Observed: 4,52
